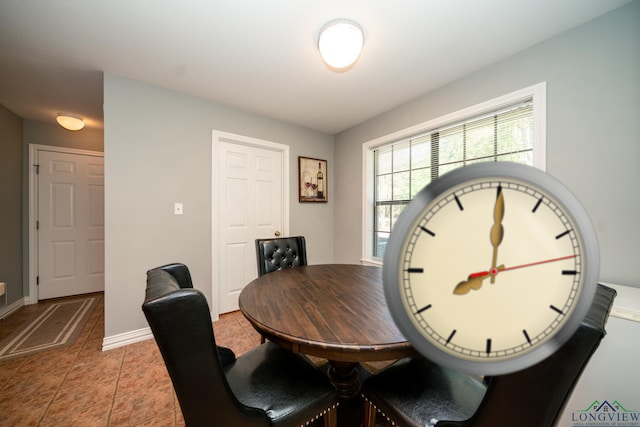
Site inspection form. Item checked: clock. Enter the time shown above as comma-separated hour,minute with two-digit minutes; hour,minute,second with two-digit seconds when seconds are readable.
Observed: 8,00,13
